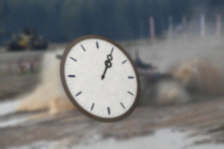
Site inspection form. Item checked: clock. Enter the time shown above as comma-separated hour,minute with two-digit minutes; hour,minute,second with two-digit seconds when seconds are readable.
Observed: 1,05
